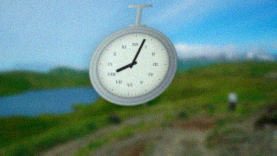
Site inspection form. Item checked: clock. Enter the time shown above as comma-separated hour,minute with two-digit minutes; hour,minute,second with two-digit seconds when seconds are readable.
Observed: 8,03
